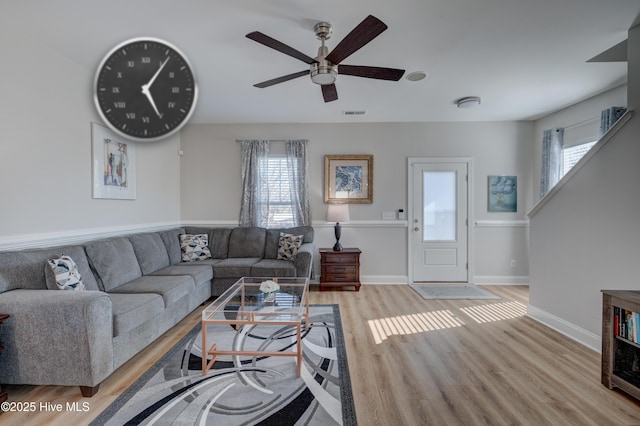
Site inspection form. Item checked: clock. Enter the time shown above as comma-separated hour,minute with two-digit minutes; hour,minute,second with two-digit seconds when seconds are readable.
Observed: 5,06
